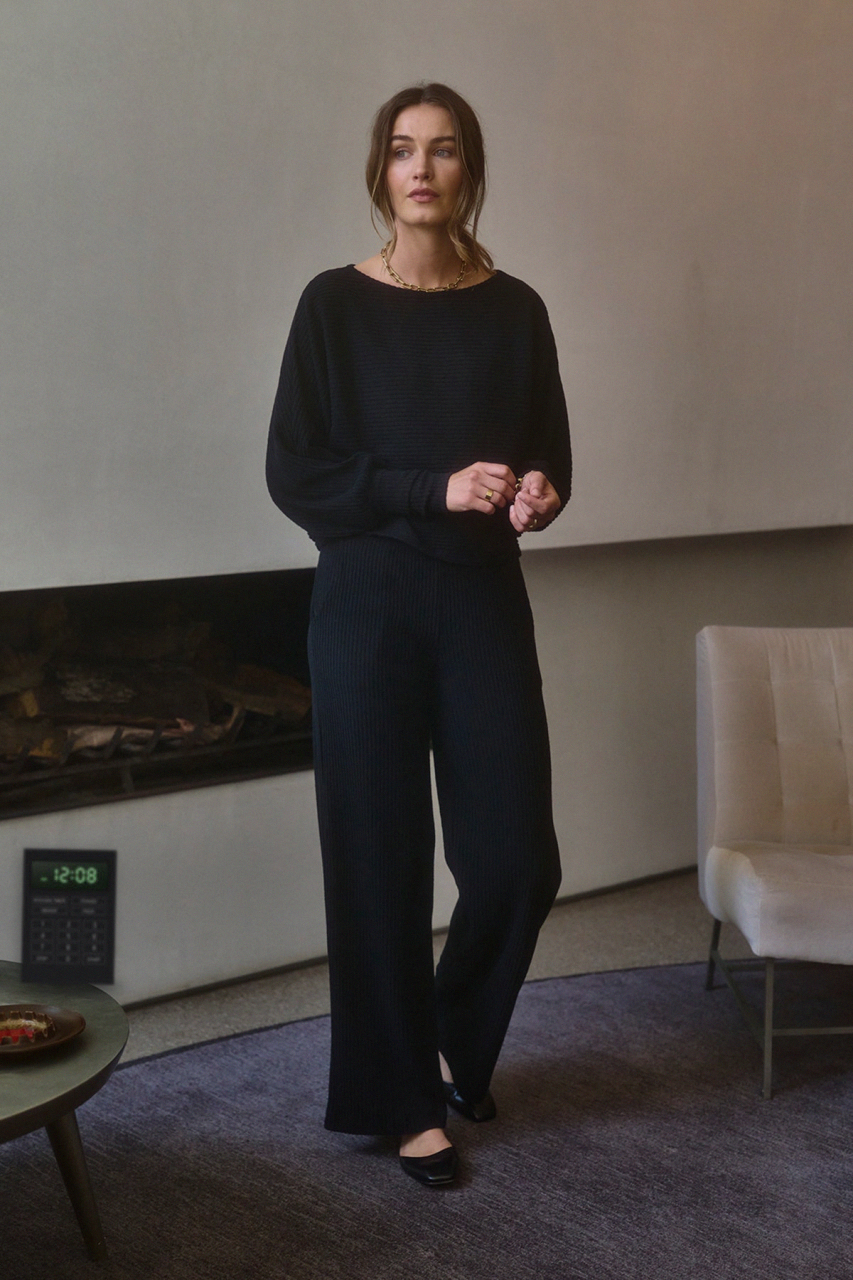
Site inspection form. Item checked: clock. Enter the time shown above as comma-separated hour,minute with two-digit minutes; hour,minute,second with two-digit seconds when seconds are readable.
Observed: 12,08
